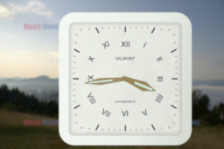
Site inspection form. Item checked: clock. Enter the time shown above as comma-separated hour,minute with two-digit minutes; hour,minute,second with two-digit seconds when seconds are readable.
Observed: 3,44
